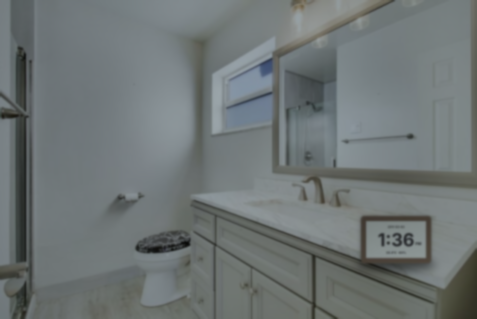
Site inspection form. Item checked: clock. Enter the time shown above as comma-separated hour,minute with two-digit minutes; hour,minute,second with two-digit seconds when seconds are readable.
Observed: 1,36
